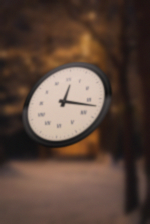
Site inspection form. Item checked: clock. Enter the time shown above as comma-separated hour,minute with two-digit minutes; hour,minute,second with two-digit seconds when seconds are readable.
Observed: 12,17
